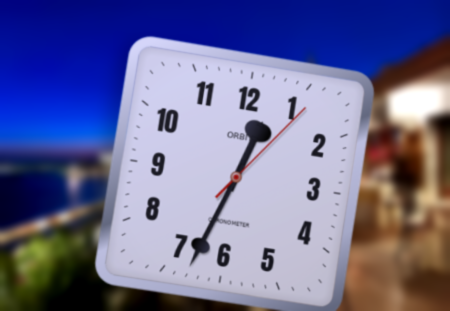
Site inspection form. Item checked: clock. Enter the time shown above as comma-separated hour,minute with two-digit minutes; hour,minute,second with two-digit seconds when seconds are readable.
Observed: 12,33,06
